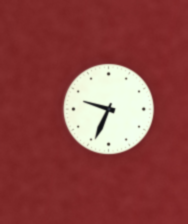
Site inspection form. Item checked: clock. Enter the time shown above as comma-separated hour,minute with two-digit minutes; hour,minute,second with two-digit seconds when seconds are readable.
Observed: 9,34
